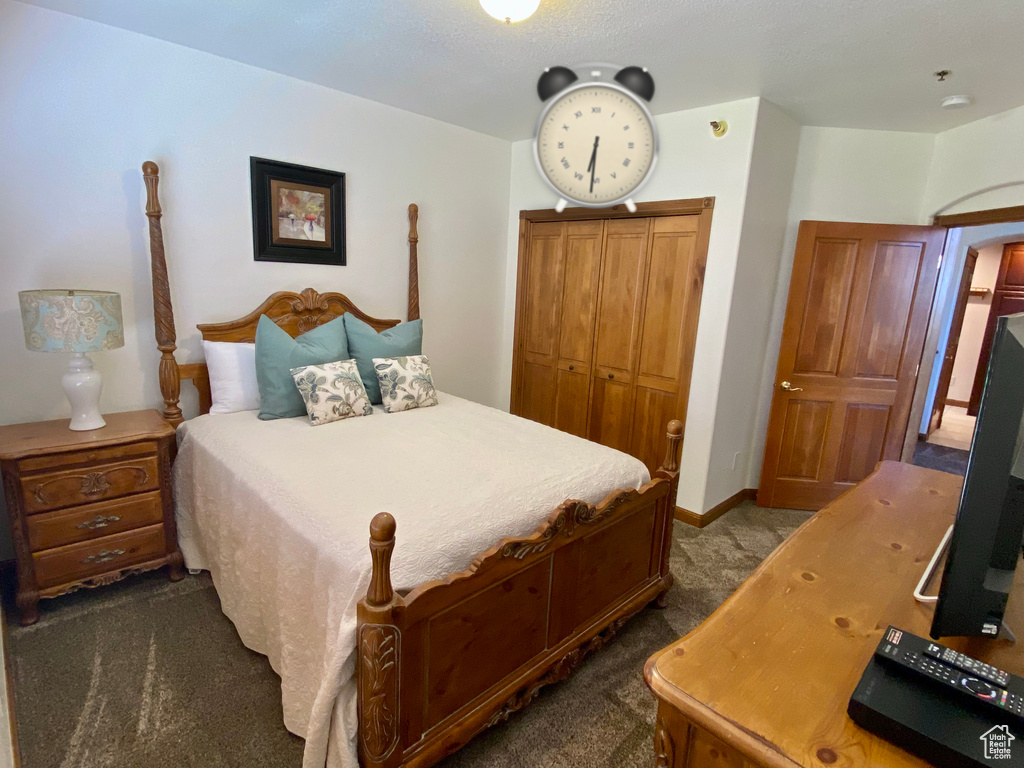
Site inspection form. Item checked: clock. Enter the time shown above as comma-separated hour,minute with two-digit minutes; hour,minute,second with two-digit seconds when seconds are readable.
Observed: 6,31
